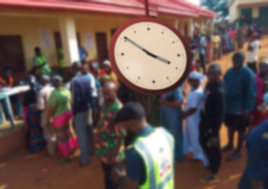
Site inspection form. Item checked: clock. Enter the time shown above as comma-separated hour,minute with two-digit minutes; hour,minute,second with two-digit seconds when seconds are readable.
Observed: 3,51
